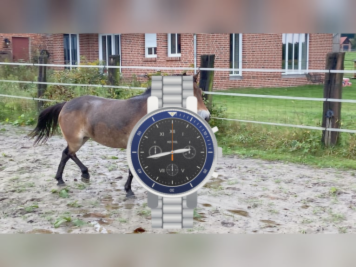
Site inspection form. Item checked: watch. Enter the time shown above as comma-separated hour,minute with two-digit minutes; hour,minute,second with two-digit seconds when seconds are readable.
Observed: 2,43
